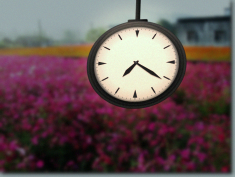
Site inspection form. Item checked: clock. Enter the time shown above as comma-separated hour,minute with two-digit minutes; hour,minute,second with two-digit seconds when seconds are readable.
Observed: 7,21
